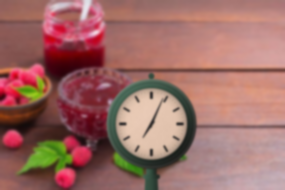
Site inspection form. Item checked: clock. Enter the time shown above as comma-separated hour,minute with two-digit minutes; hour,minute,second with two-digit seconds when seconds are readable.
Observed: 7,04
